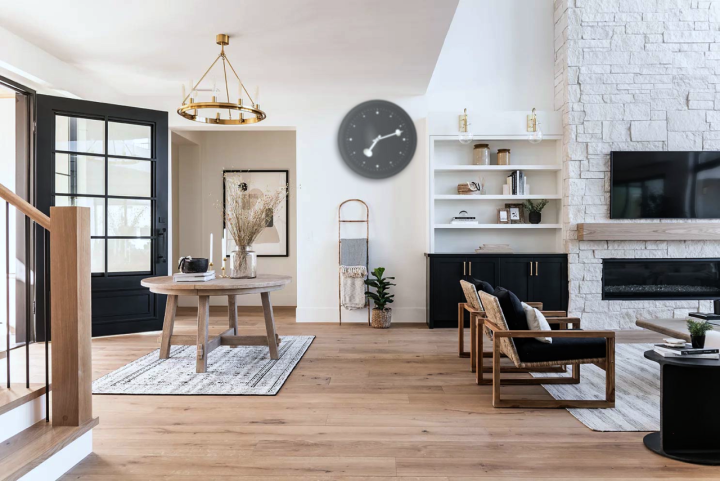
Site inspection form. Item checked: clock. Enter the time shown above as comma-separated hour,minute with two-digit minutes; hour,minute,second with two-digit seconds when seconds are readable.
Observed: 7,12
